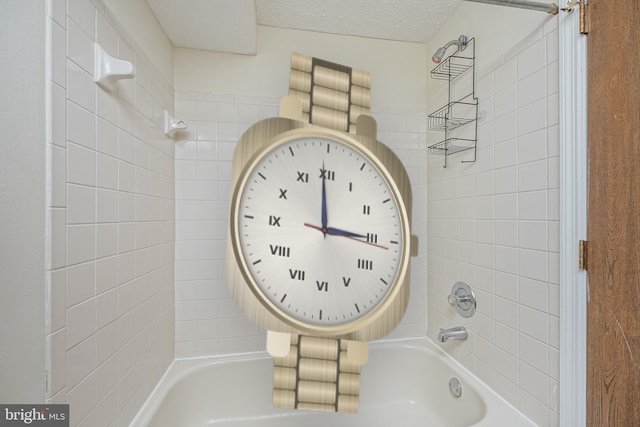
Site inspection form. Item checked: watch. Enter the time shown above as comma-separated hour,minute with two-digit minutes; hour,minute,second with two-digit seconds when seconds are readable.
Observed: 2,59,16
